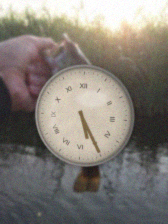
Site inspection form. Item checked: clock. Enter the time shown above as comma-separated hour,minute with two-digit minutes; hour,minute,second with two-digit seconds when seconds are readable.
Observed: 5,25
